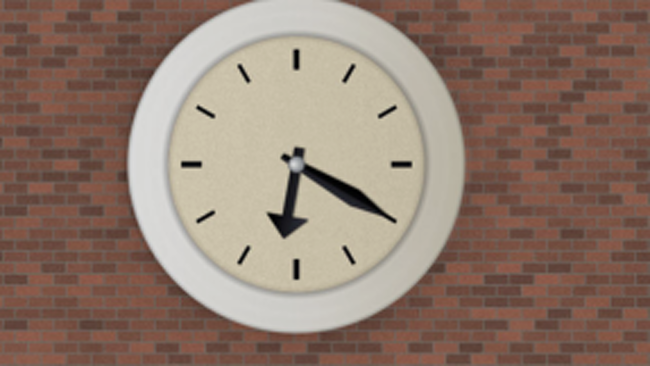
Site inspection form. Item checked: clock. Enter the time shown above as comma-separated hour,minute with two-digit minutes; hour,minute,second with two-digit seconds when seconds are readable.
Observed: 6,20
